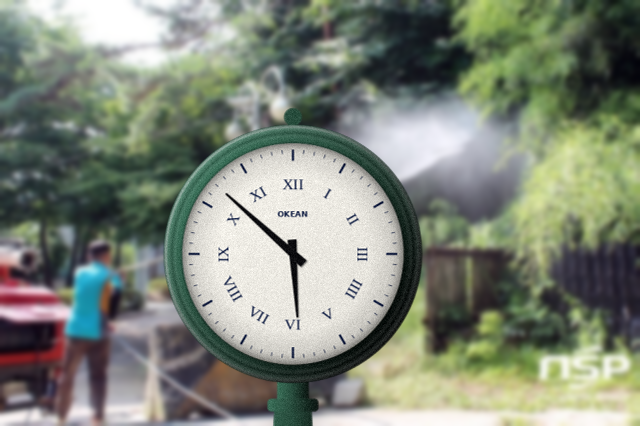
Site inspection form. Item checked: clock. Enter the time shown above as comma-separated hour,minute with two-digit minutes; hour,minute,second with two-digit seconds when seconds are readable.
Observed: 5,52
